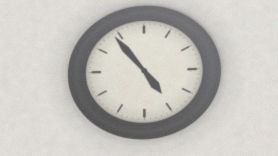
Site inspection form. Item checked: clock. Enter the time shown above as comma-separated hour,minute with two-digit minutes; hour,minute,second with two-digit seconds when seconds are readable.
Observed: 4,54
